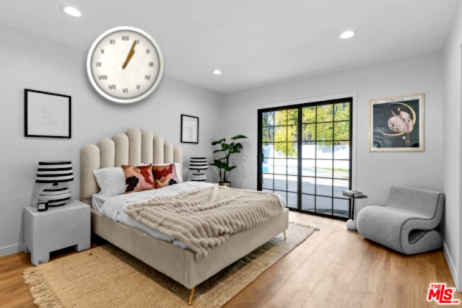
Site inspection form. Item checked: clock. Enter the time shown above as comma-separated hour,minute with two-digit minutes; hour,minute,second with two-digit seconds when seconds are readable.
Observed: 1,04
